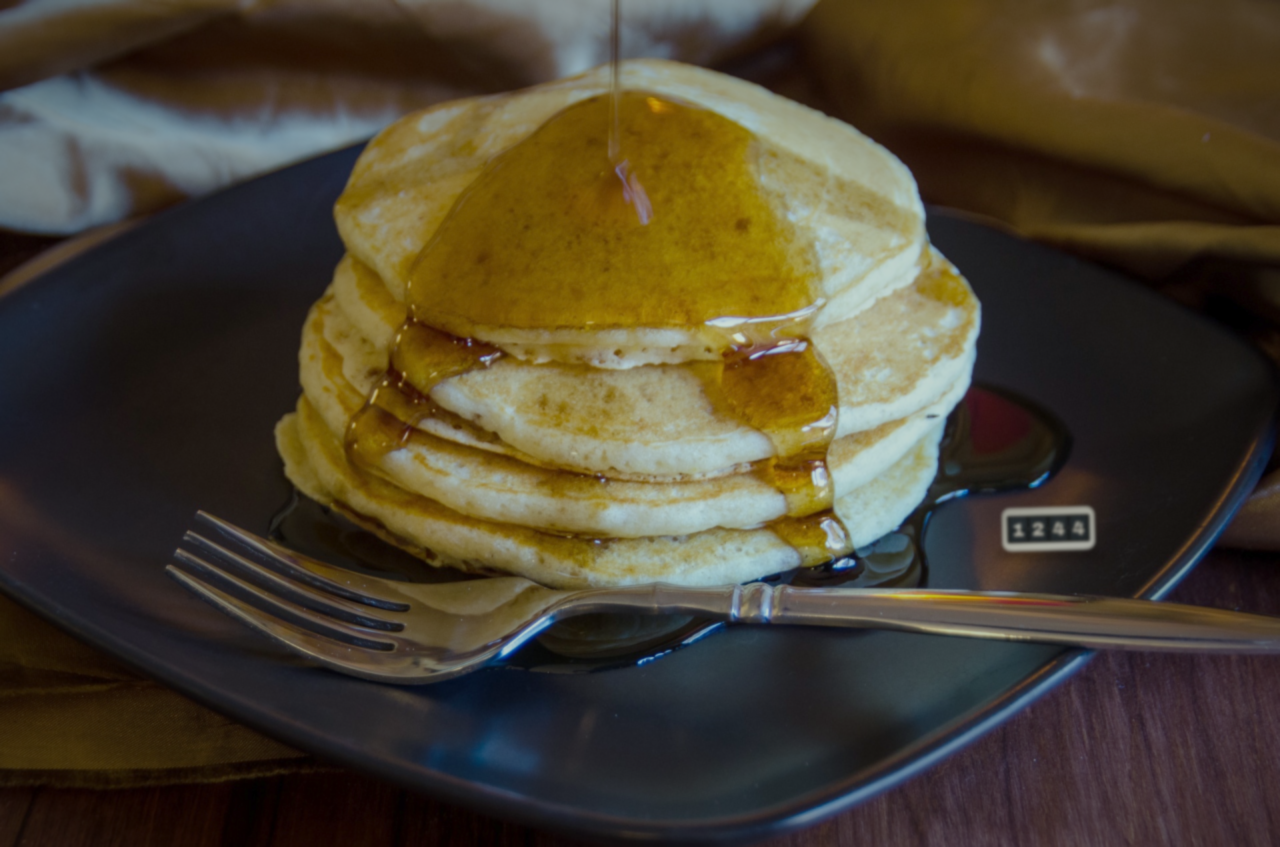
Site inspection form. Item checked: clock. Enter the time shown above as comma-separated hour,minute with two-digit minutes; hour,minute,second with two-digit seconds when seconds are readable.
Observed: 12,44
